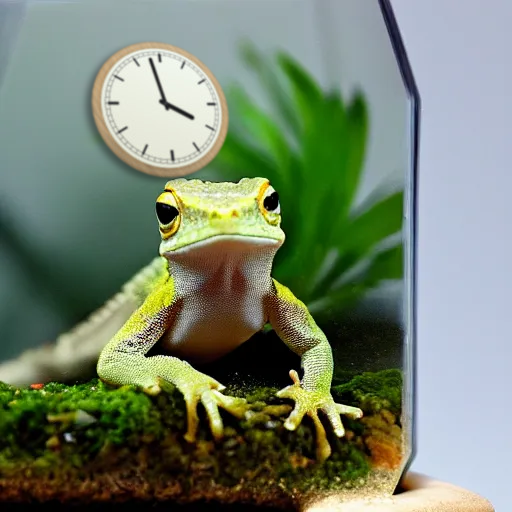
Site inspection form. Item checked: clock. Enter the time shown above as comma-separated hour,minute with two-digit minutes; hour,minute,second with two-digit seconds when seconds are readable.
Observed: 3,58
